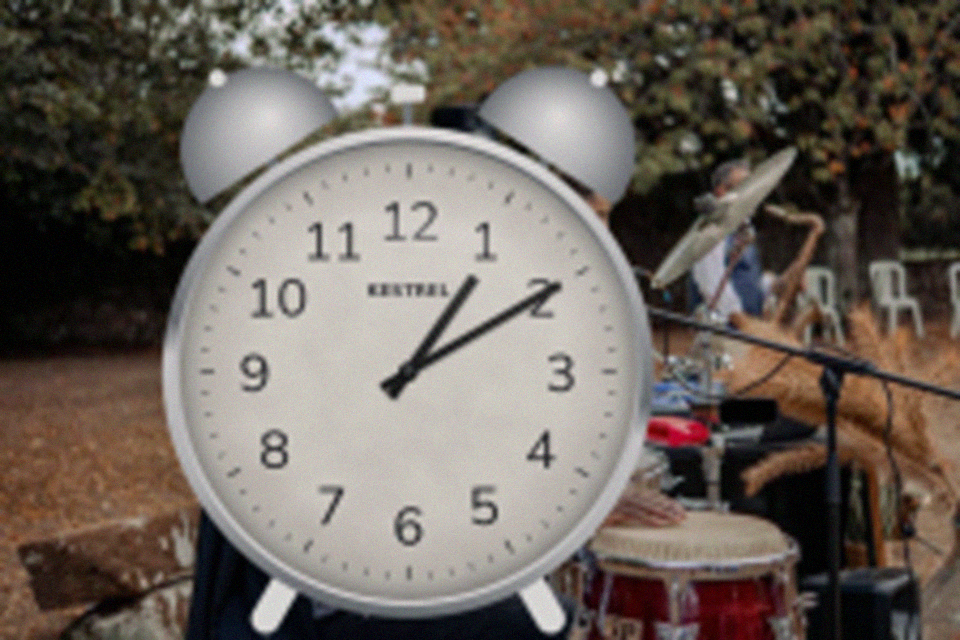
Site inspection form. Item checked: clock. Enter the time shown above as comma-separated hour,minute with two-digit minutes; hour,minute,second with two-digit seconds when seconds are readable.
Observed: 1,10
